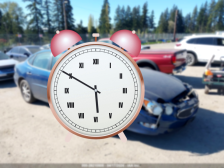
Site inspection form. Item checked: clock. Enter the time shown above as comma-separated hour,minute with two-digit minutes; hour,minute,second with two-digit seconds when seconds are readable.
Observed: 5,50
